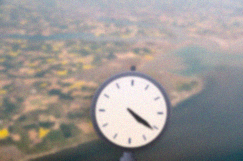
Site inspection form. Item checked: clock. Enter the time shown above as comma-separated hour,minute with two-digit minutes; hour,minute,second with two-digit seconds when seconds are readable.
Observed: 4,21
